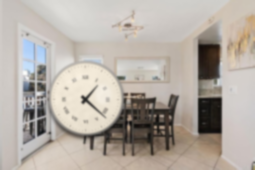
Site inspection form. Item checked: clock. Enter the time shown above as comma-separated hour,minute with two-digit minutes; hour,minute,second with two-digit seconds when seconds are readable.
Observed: 1,22
